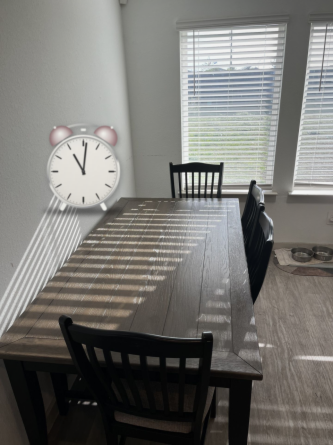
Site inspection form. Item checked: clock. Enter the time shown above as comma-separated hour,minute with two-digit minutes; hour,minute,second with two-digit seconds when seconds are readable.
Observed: 11,01
